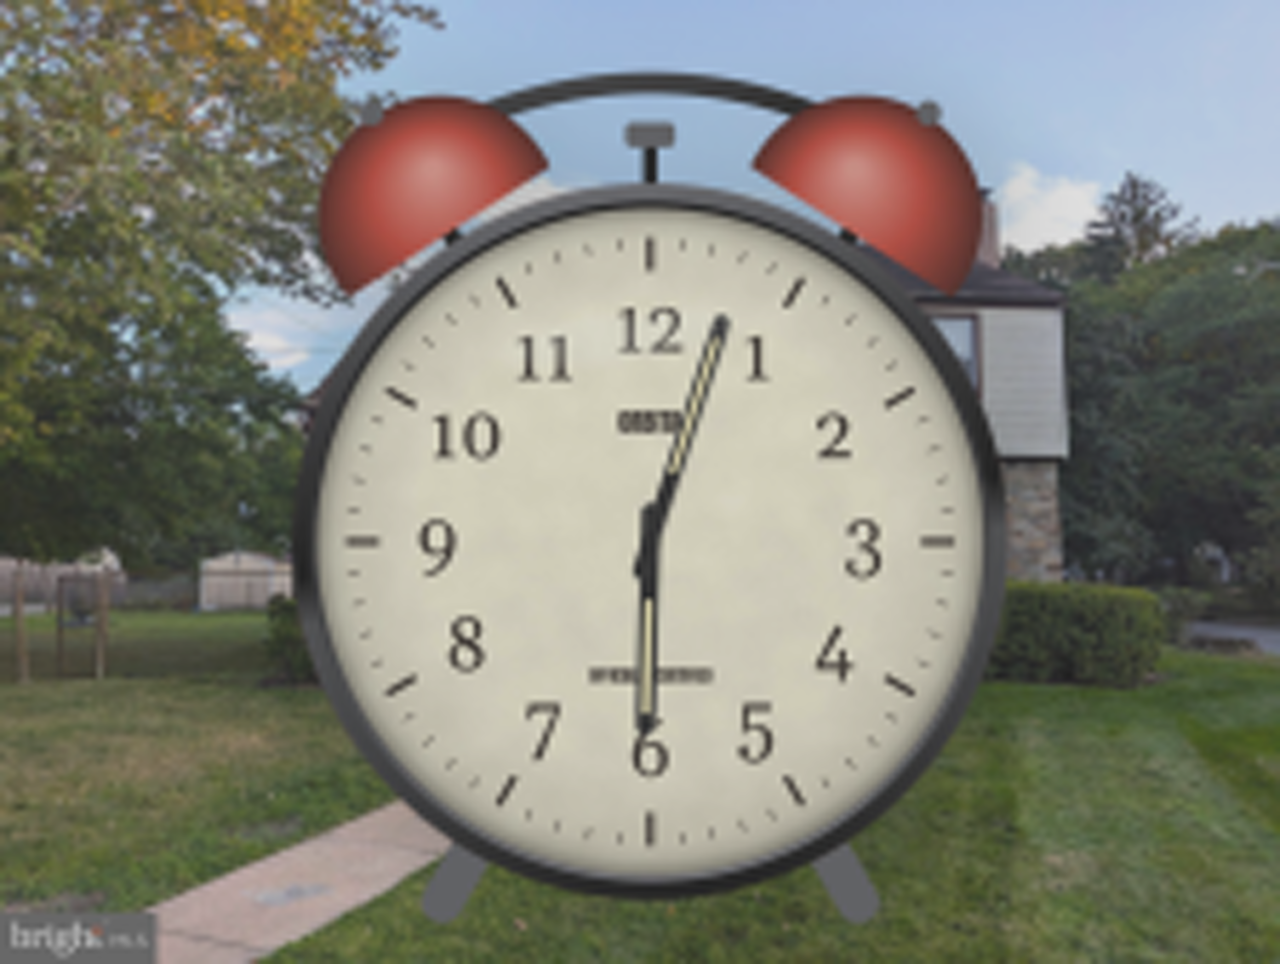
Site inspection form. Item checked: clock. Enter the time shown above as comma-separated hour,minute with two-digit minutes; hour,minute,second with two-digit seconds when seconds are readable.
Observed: 6,03
